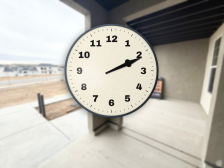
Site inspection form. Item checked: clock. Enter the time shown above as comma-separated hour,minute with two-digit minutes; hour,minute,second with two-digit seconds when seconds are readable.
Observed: 2,11
